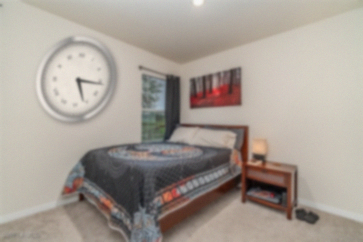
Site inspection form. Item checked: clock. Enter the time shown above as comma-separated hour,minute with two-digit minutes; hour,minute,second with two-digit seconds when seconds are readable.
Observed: 5,16
